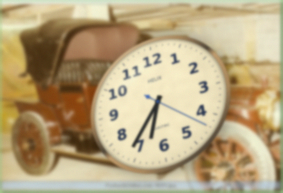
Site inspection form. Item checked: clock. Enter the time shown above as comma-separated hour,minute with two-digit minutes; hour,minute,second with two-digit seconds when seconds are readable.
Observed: 6,36,22
